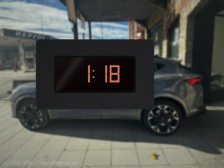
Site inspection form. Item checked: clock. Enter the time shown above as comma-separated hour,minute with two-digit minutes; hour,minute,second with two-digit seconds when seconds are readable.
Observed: 1,18
